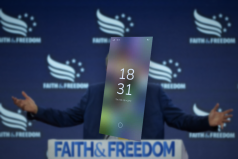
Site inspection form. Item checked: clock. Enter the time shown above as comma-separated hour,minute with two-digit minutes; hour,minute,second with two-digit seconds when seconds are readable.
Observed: 18,31
